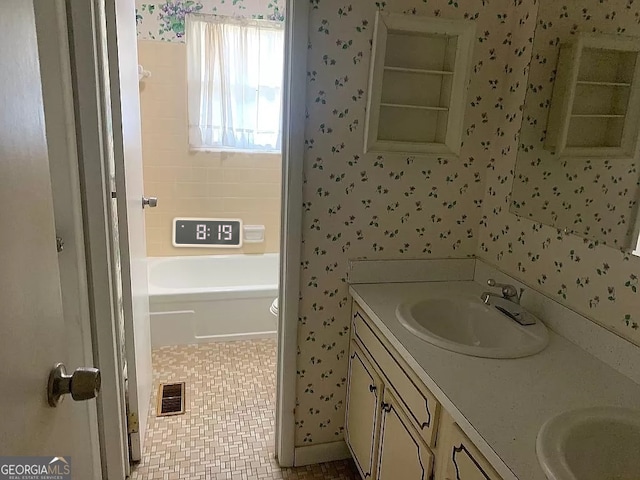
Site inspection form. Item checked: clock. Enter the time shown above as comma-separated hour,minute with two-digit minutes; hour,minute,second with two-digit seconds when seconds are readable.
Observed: 8,19
